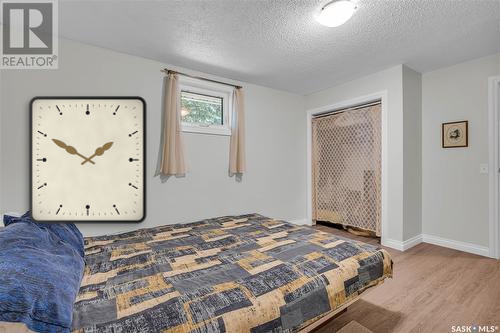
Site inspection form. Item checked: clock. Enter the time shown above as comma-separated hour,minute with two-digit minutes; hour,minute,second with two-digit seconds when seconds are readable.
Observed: 1,50
